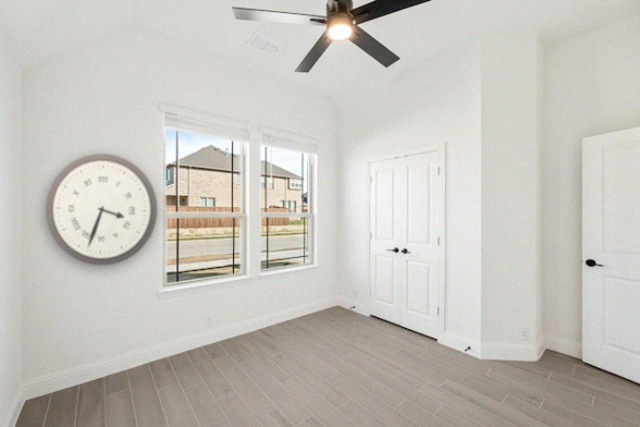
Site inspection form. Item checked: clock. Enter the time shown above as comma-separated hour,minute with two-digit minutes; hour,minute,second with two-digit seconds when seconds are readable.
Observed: 3,33
